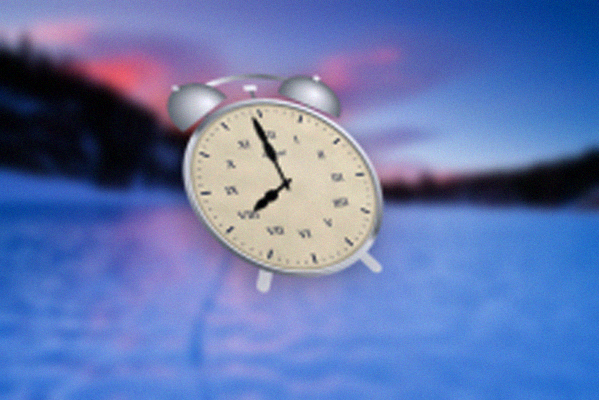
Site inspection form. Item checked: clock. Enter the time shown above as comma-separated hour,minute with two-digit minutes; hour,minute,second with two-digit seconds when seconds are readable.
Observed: 7,59
